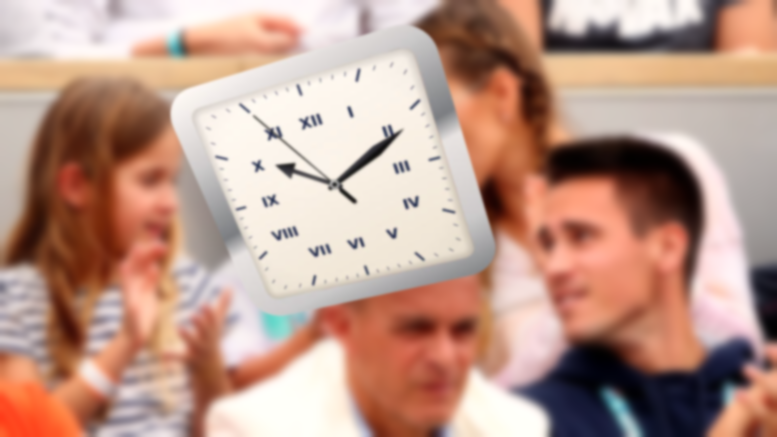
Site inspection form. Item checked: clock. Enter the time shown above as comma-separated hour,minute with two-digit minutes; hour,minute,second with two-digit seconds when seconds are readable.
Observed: 10,10,55
